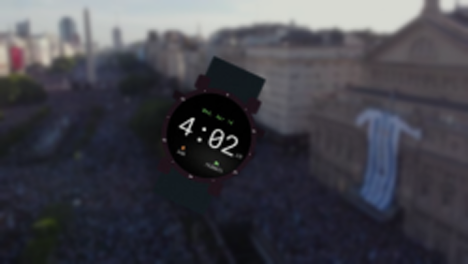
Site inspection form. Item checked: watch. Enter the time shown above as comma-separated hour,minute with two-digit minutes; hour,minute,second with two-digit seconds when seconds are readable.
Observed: 4,02
